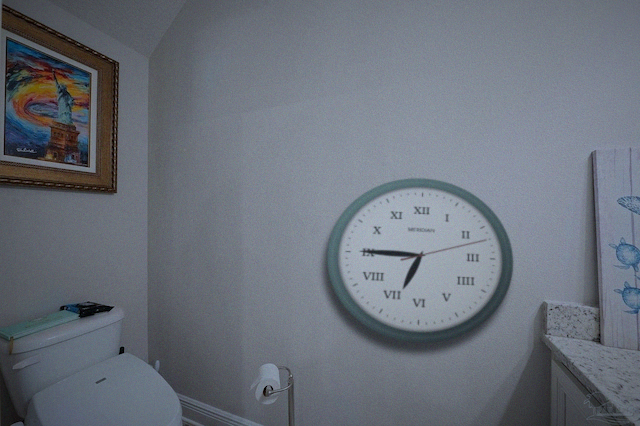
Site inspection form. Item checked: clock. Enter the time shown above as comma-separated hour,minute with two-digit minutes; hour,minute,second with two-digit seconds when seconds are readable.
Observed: 6,45,12
